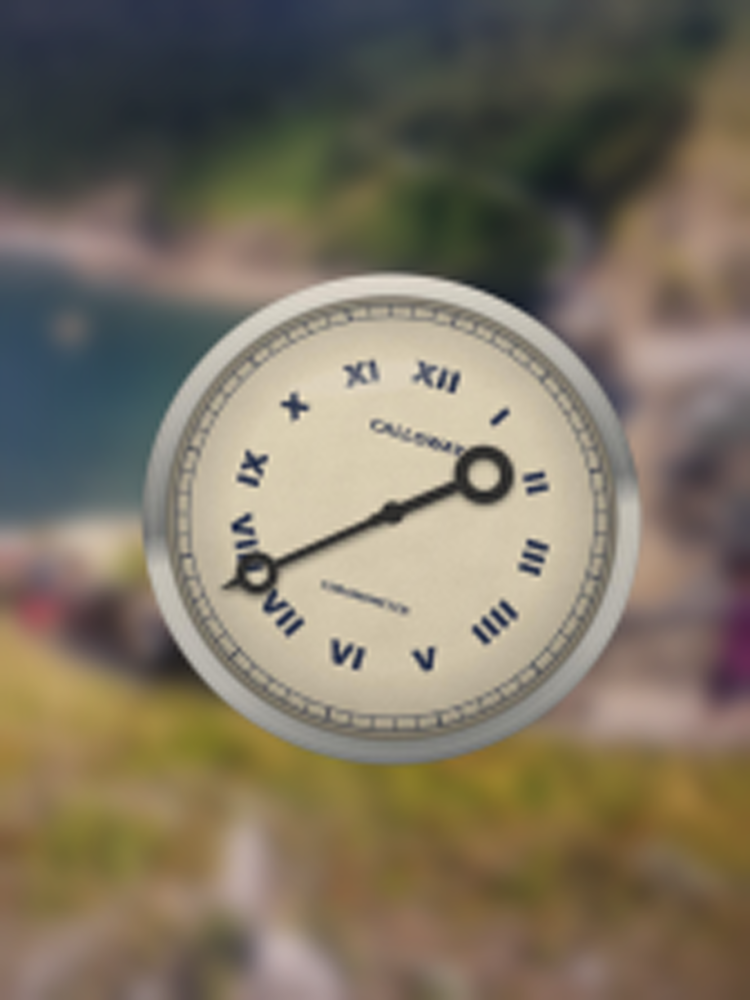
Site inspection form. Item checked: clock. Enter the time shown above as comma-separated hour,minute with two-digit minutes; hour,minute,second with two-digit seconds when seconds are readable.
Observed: 1,38
